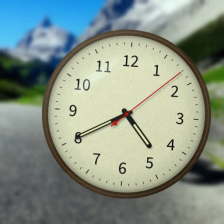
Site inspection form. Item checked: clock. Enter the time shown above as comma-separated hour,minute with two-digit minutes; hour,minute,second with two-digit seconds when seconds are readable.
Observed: 4,40,08
